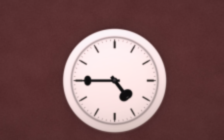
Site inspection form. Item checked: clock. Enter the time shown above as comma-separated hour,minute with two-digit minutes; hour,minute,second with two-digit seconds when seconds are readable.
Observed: 4,45
